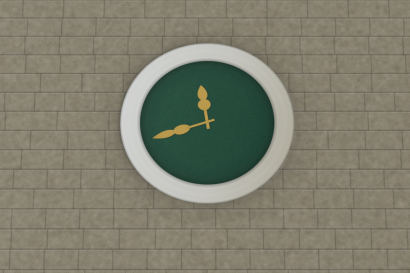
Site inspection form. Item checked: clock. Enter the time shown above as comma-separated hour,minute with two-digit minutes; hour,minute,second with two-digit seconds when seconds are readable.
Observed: 11,42
